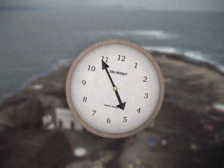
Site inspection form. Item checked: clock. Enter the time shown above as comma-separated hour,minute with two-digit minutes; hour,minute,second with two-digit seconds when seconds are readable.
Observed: 4,54
